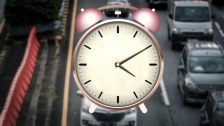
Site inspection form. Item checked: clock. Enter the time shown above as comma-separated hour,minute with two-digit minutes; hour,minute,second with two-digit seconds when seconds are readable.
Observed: 4,10
